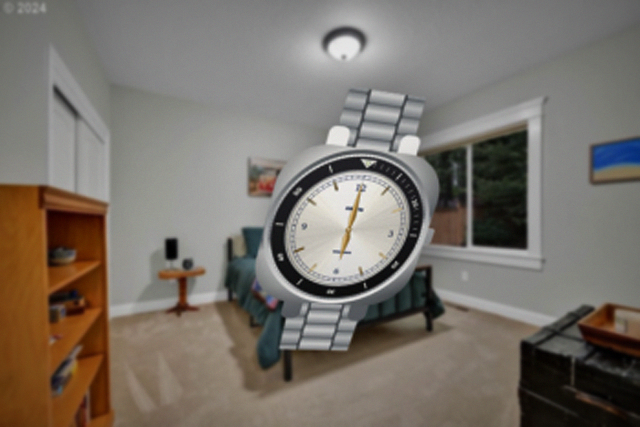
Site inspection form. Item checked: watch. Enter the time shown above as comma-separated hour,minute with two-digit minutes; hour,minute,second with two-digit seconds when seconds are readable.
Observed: 6,00
